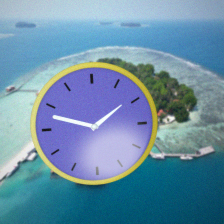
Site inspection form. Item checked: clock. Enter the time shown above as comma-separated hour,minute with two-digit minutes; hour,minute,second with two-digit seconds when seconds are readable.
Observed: 1,48
